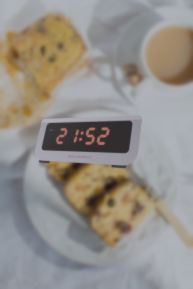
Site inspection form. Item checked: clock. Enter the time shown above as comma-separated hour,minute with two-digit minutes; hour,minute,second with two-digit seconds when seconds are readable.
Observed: 21,52
